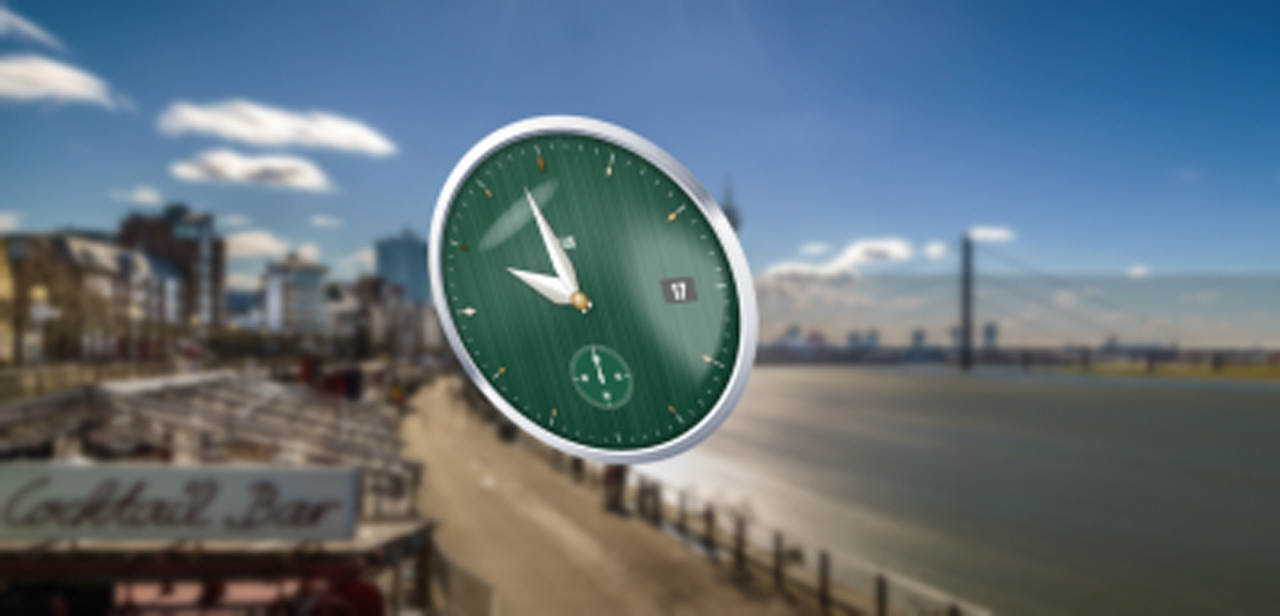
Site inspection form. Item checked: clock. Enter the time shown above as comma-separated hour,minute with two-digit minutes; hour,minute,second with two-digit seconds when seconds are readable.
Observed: 9,58
